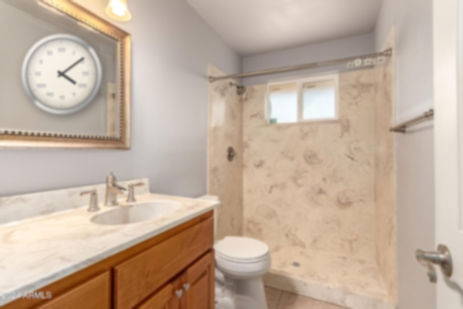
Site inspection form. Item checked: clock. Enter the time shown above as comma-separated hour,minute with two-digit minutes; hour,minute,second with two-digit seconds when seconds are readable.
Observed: 4,09
